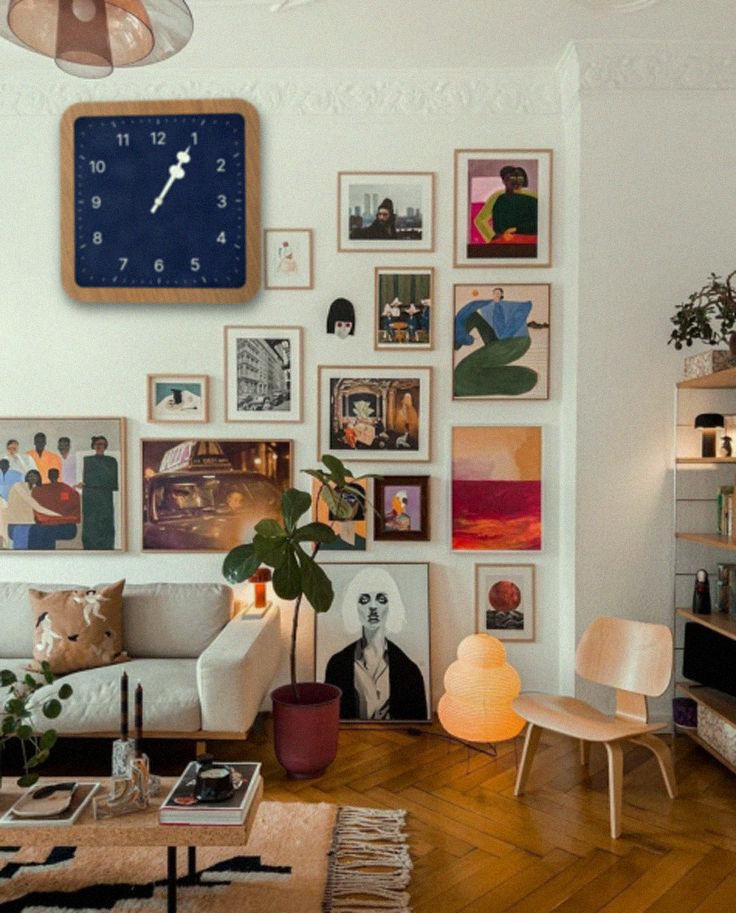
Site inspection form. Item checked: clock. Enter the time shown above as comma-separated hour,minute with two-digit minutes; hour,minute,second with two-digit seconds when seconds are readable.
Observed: 1,05
